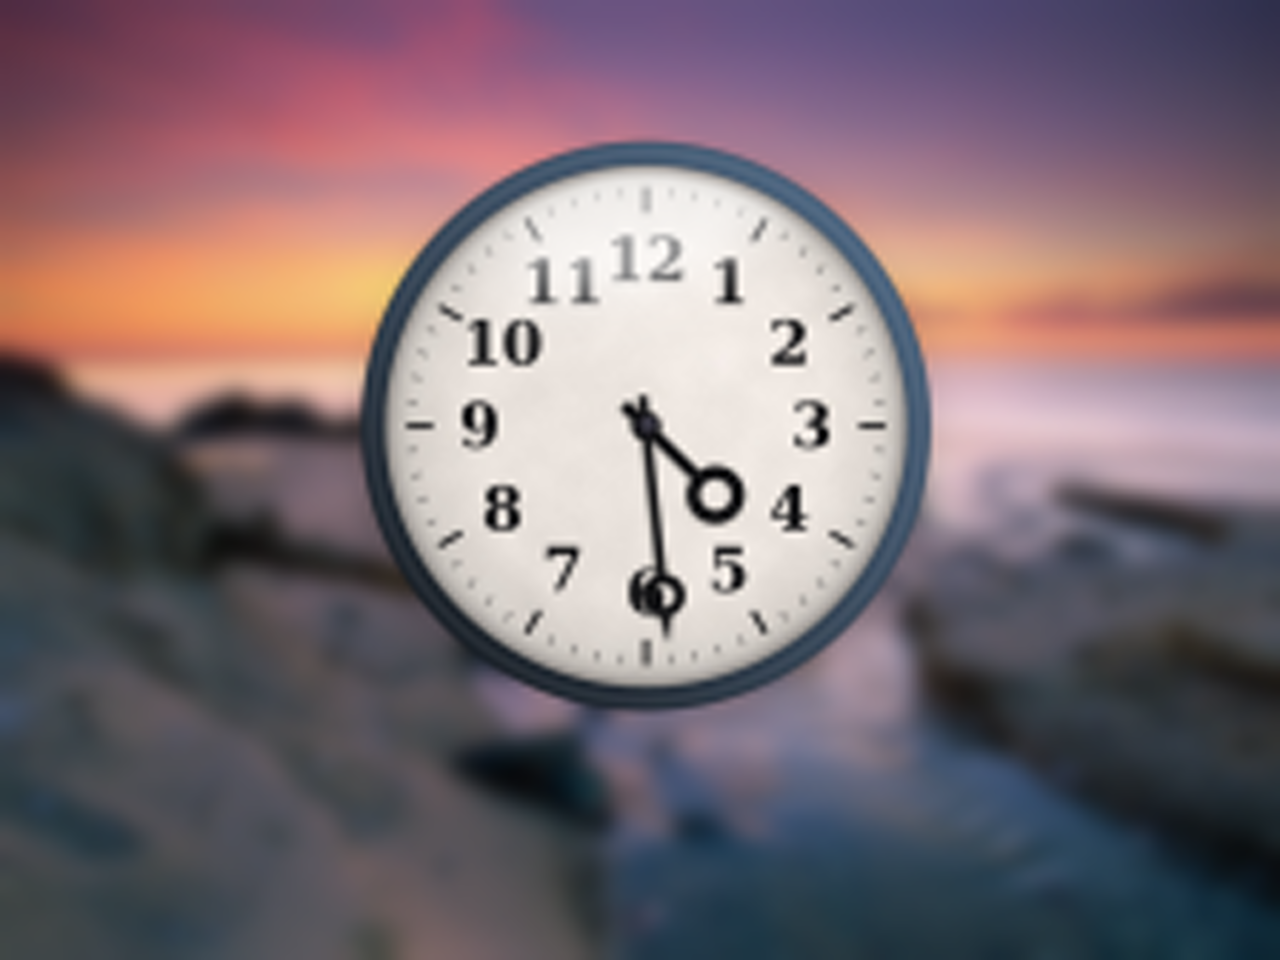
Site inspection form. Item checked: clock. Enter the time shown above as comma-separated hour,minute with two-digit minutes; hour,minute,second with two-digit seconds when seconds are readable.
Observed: 4,29
